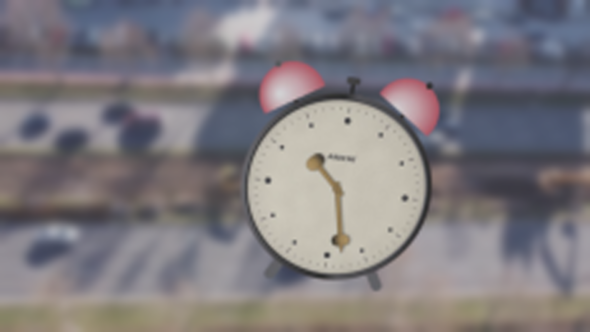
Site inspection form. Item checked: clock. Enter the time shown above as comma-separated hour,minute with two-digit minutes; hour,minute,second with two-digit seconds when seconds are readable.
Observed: 10,28
